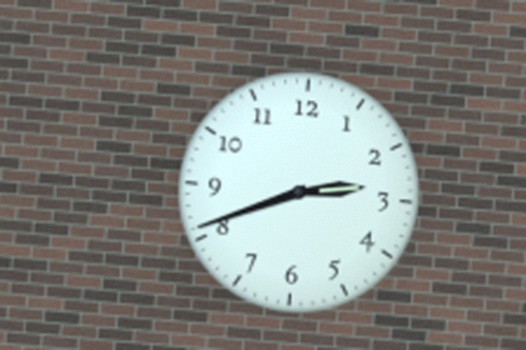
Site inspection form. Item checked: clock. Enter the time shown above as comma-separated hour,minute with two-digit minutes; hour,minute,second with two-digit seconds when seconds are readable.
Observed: 2,41
